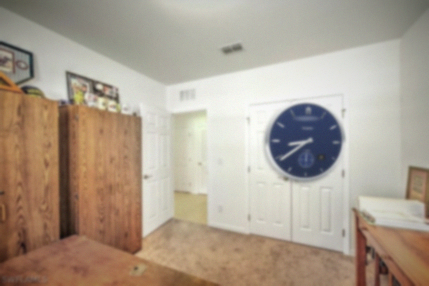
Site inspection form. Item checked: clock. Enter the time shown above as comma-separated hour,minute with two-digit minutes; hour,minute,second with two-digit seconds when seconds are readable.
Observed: 8,39
